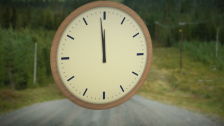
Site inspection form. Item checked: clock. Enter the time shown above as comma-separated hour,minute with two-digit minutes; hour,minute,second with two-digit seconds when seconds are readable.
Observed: 11,59
